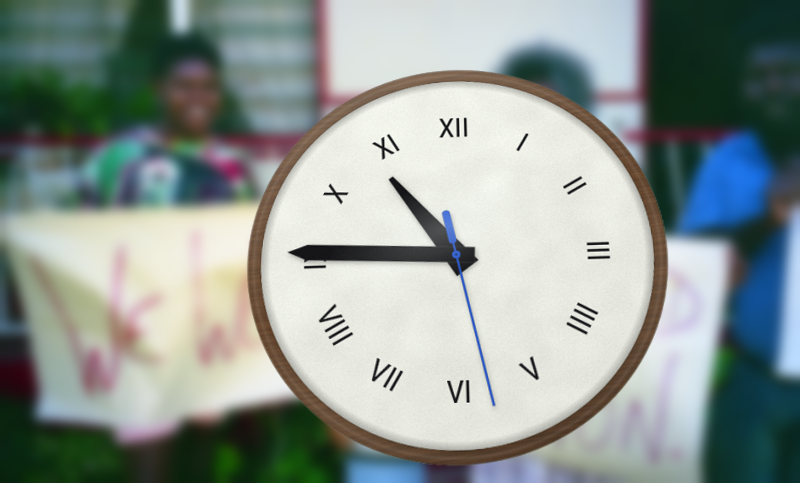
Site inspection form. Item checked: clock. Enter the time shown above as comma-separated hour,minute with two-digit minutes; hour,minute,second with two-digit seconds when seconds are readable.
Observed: 10,45,28
